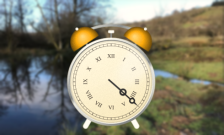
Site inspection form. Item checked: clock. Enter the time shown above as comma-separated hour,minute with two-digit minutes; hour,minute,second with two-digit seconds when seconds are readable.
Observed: 4,22
